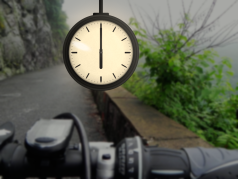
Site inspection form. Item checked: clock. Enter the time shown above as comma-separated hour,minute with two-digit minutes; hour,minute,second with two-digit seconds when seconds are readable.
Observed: 6,00
